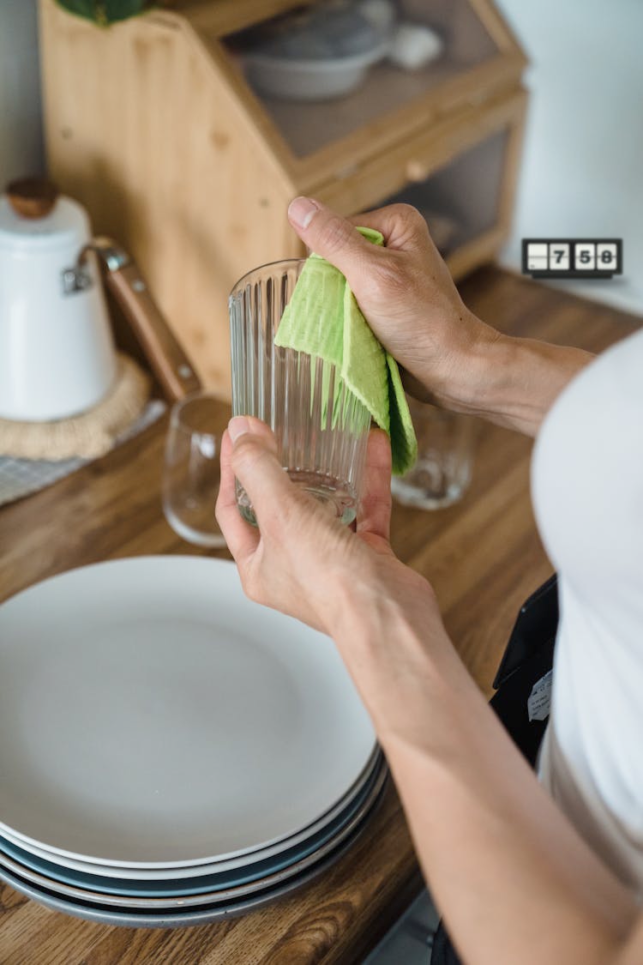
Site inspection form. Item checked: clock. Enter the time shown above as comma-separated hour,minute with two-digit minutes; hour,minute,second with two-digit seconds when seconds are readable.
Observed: 7,58
